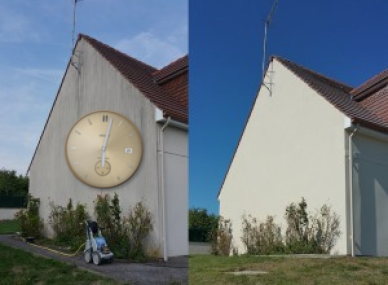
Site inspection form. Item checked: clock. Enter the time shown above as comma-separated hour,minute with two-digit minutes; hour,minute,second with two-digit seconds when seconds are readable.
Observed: 6,02
